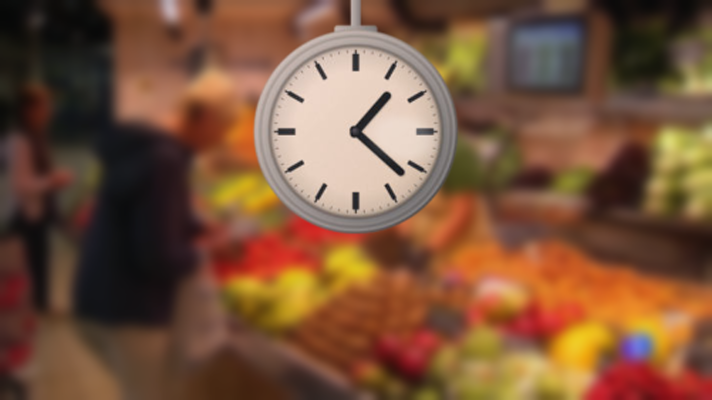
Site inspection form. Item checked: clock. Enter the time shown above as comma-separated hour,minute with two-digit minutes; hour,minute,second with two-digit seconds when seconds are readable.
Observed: 1,22
